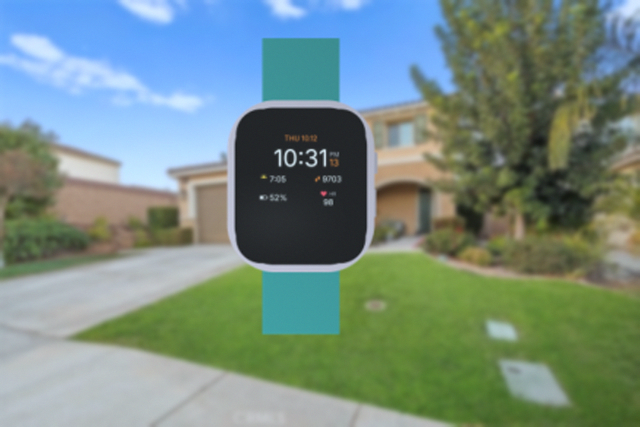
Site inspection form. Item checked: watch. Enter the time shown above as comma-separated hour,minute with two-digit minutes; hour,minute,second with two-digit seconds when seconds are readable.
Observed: 10,31
